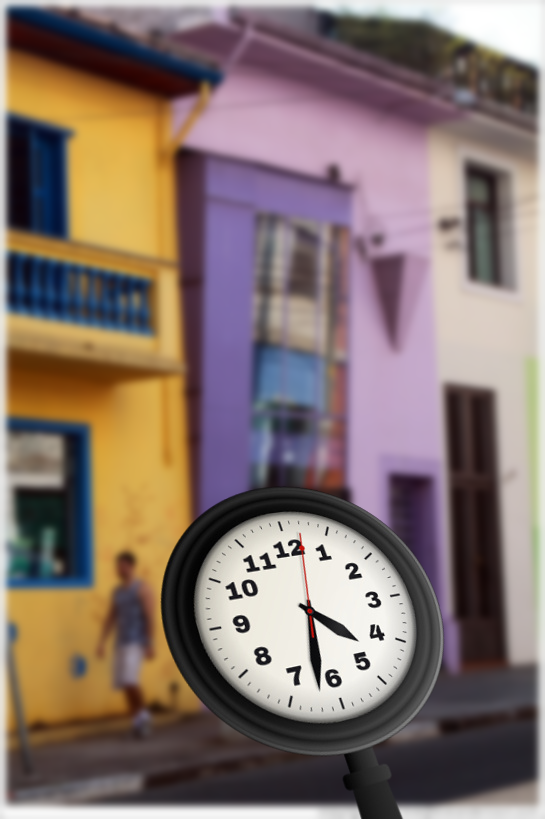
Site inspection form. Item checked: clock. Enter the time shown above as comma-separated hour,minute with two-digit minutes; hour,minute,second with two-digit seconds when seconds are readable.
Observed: 4,32,02
